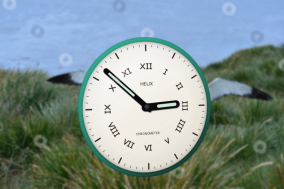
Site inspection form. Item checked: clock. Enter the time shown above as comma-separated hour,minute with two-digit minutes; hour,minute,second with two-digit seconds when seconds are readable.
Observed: 2,52
